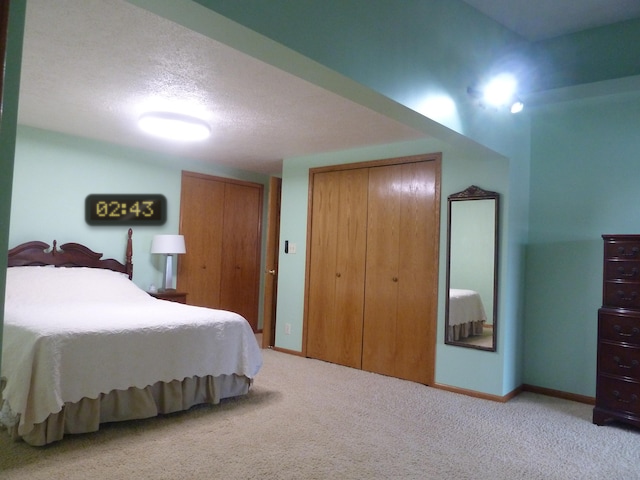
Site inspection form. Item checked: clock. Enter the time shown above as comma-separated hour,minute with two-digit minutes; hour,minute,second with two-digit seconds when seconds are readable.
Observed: 2,43
